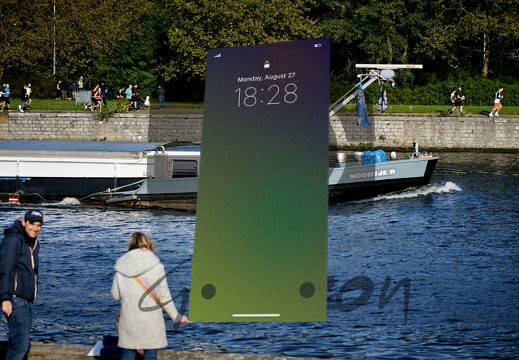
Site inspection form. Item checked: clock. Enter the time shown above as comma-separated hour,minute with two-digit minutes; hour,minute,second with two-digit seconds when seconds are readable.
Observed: 18,28
